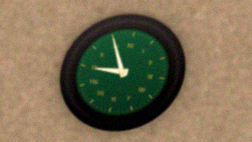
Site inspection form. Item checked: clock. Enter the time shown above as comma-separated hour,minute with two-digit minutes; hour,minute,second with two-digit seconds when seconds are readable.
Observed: 8,55
